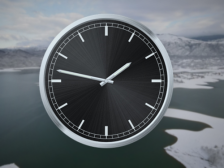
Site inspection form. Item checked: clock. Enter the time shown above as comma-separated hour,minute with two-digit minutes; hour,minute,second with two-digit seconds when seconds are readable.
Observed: 1,47
